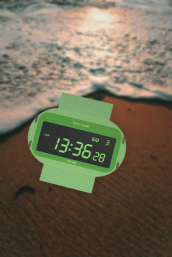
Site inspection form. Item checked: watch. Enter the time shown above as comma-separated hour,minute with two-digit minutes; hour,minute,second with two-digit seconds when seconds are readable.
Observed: 13,36,28
